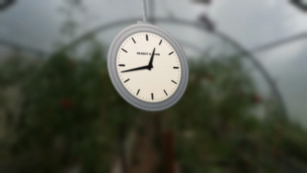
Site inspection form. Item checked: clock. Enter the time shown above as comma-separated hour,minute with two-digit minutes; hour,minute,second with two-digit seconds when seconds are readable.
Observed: 12,43
